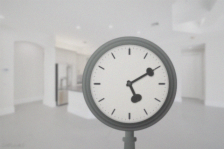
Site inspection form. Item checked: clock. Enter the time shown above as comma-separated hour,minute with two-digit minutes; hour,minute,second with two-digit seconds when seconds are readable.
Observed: 5,10
